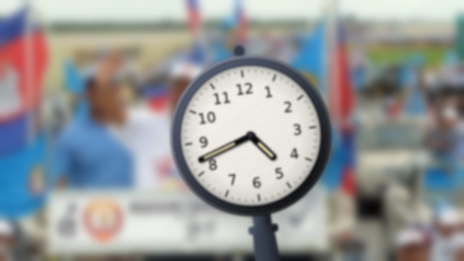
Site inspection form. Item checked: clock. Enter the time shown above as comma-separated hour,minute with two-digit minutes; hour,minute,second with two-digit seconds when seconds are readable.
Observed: 4,42
